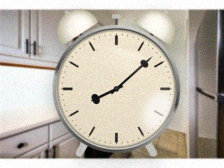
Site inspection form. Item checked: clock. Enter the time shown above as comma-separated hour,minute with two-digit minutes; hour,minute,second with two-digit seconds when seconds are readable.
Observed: 8,08
